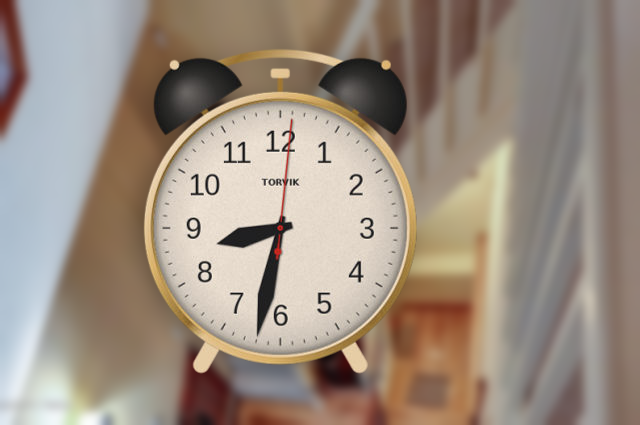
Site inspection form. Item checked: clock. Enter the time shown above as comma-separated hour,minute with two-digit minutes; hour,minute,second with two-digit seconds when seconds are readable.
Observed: 8,32,01
